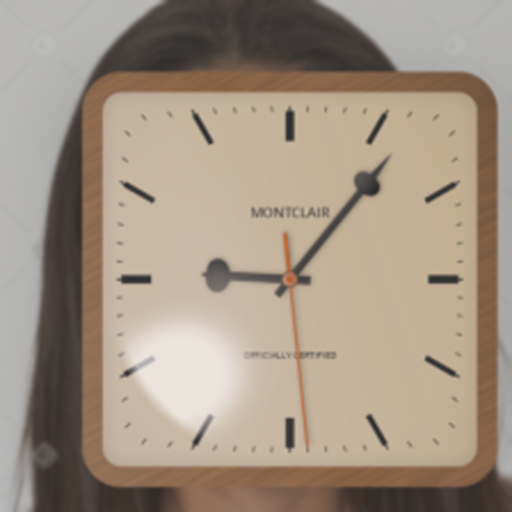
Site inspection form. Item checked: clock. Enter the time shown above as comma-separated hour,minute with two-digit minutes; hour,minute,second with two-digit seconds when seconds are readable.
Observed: 9,06,29
